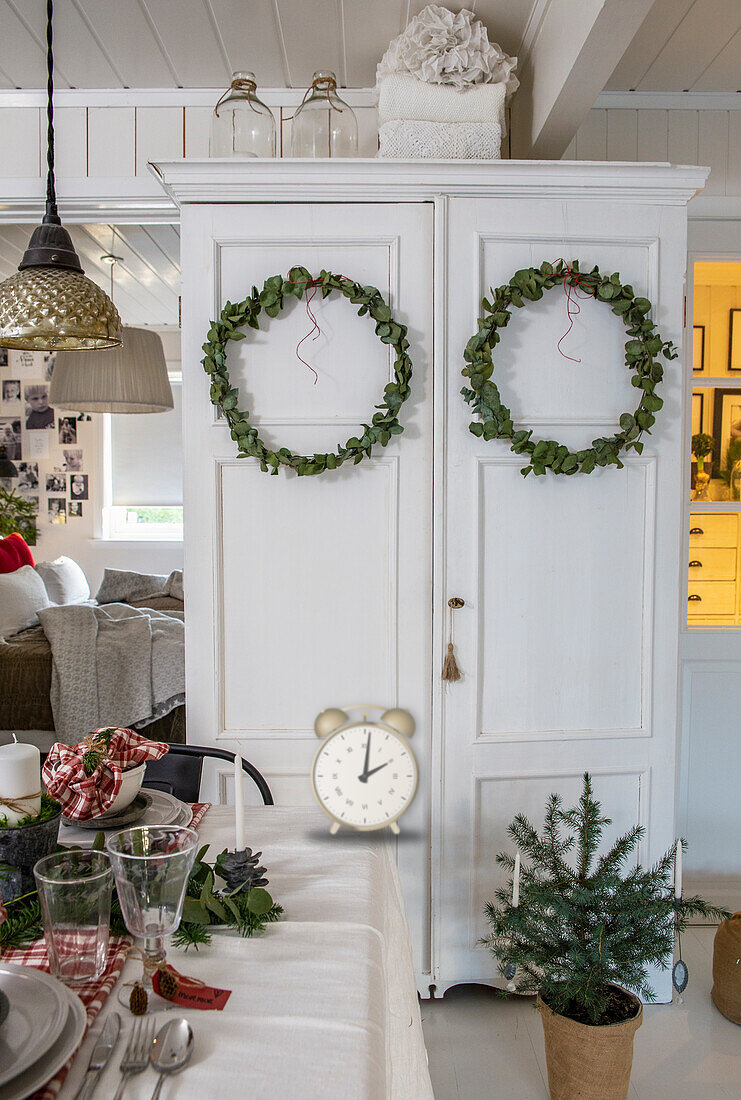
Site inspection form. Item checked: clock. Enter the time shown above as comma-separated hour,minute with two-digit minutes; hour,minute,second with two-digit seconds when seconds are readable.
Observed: 2,01
